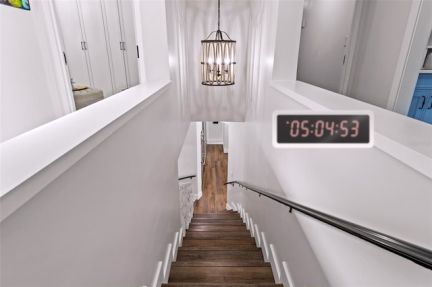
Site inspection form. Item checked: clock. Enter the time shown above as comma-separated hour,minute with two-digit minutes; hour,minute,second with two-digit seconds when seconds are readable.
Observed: 5,04,53
